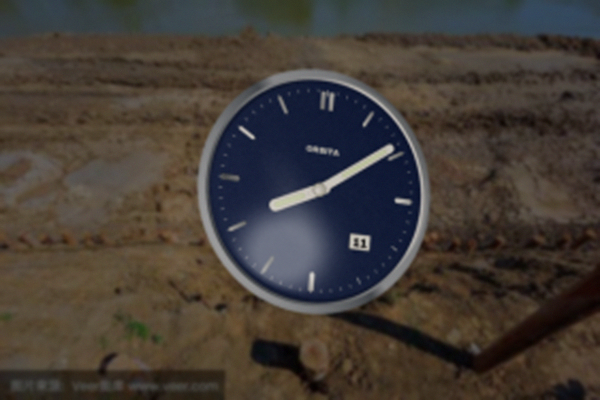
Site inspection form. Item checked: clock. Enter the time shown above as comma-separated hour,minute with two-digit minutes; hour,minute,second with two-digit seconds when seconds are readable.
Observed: 8,09
